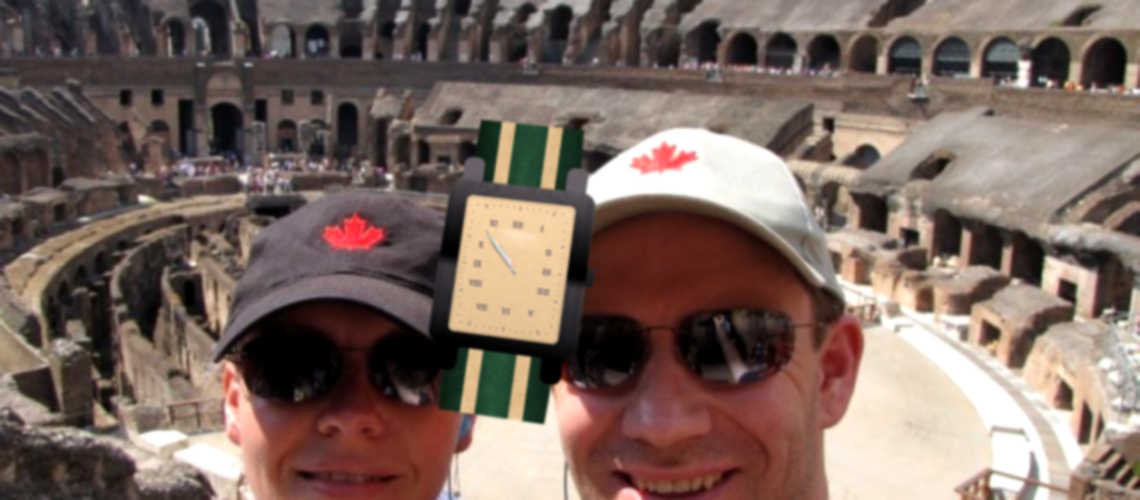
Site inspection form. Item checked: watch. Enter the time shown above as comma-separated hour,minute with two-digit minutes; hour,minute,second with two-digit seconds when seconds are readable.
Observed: 10,53
